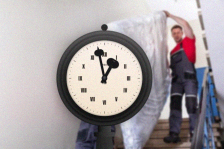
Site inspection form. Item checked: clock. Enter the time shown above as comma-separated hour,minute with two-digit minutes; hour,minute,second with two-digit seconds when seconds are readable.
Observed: 12,58
